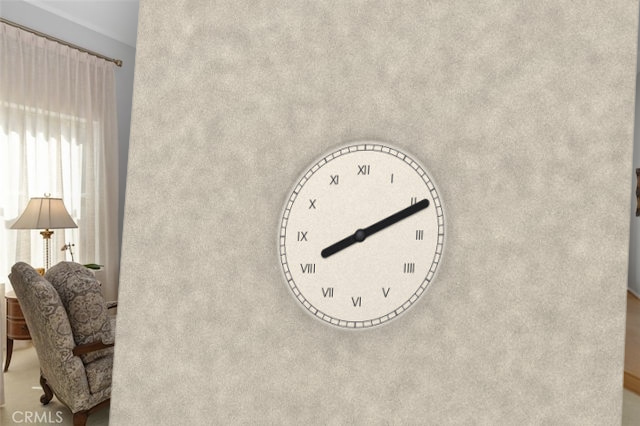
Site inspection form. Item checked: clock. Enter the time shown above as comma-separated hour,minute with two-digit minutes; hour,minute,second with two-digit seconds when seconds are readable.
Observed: 8,11
